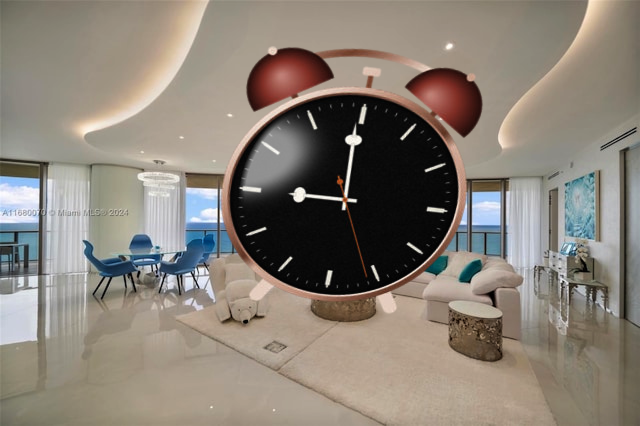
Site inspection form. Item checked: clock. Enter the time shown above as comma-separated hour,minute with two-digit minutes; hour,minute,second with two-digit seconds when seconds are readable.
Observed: 8,59,26
